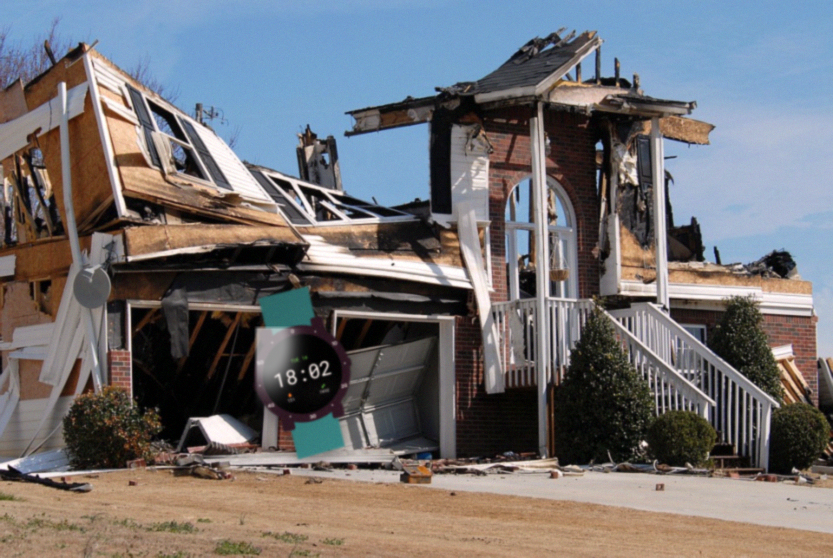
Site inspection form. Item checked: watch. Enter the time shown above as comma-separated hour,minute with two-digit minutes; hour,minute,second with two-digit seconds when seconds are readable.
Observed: 18,02
